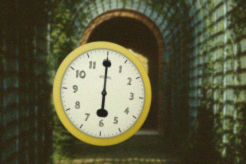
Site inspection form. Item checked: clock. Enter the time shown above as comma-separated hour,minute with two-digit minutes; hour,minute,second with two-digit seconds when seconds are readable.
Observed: 6,00
